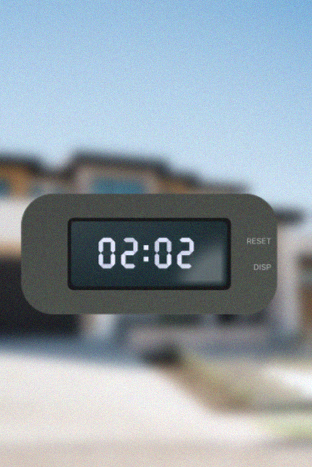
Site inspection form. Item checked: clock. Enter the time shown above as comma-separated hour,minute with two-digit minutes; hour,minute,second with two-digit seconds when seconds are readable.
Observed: 2,02
